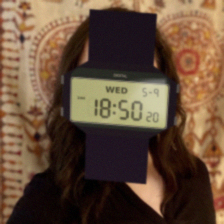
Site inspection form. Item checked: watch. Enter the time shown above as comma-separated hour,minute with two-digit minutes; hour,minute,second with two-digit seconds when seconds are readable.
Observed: 18,50,20
